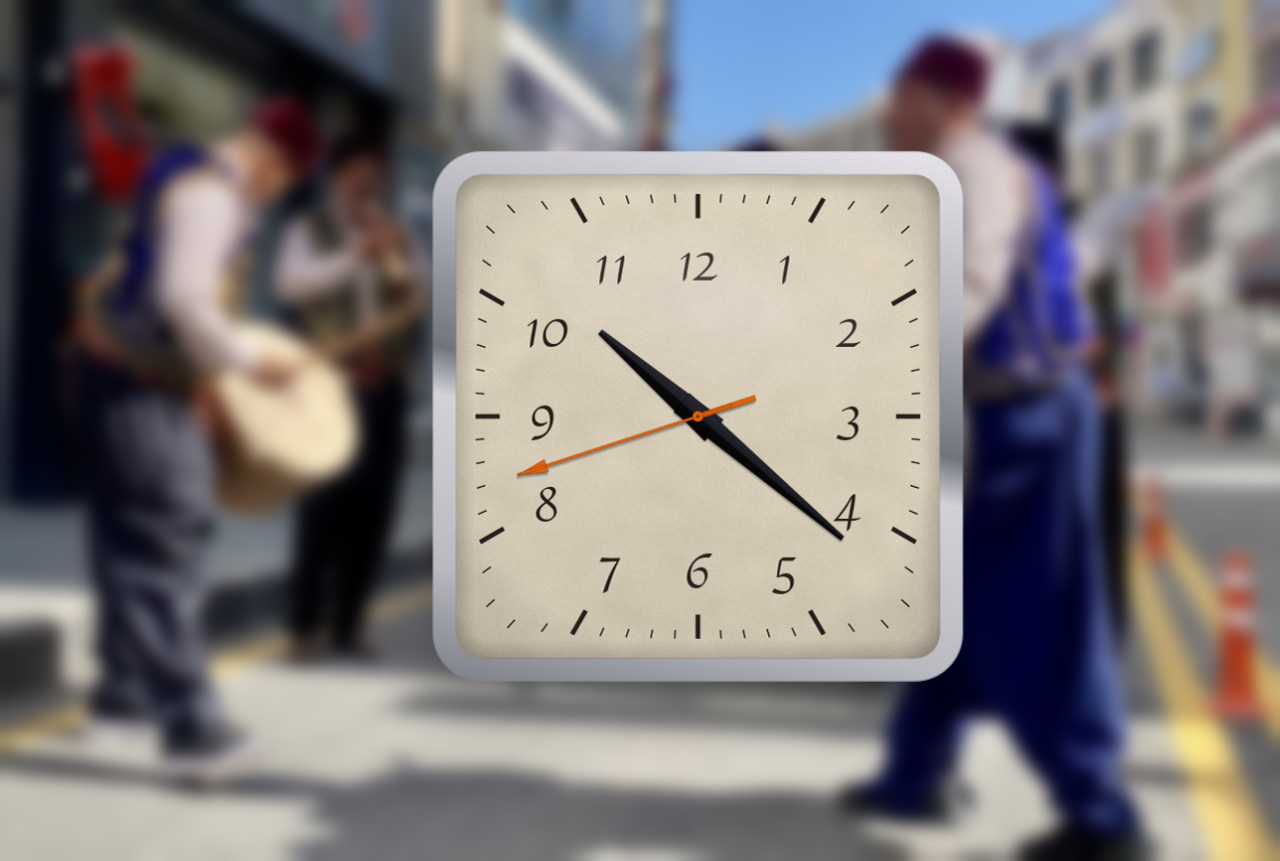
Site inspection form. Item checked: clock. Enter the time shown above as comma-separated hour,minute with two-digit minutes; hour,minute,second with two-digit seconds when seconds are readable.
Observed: 10,21,42
